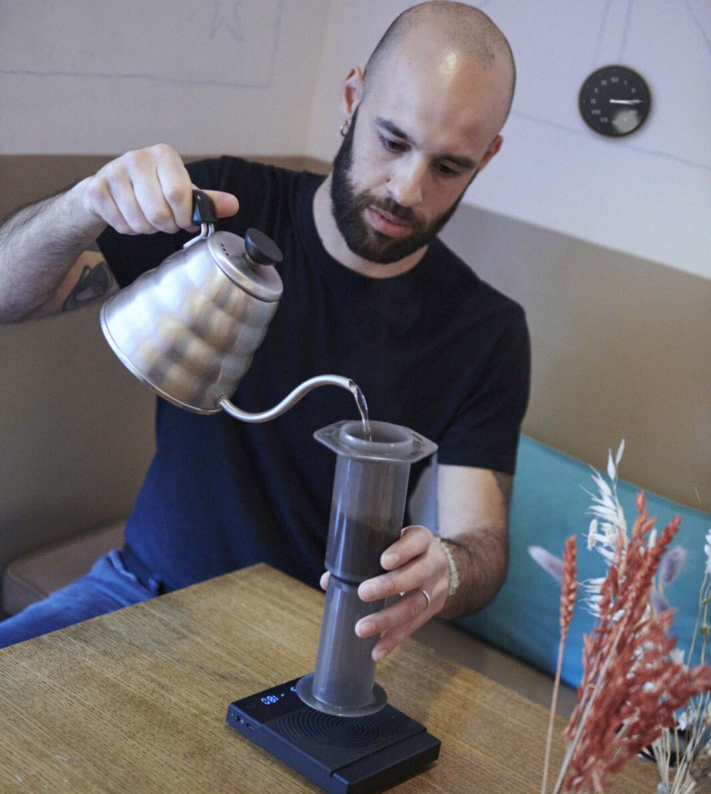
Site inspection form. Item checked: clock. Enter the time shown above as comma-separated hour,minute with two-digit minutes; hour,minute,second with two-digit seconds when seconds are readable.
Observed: 3,15
